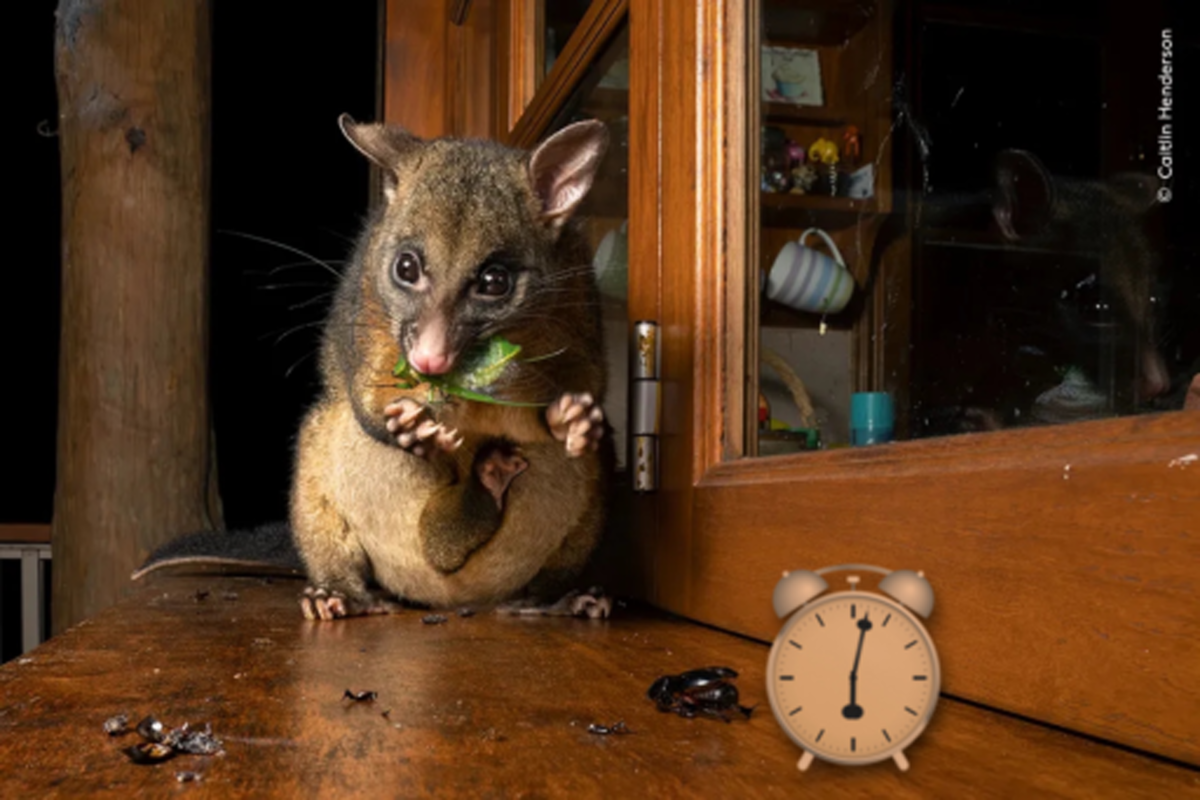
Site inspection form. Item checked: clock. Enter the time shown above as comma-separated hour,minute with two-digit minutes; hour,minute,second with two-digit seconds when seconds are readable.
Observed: 6,02
